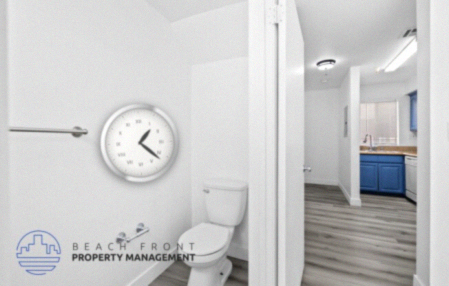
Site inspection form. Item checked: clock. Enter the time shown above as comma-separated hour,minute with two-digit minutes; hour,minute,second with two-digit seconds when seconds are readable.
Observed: 1,22
